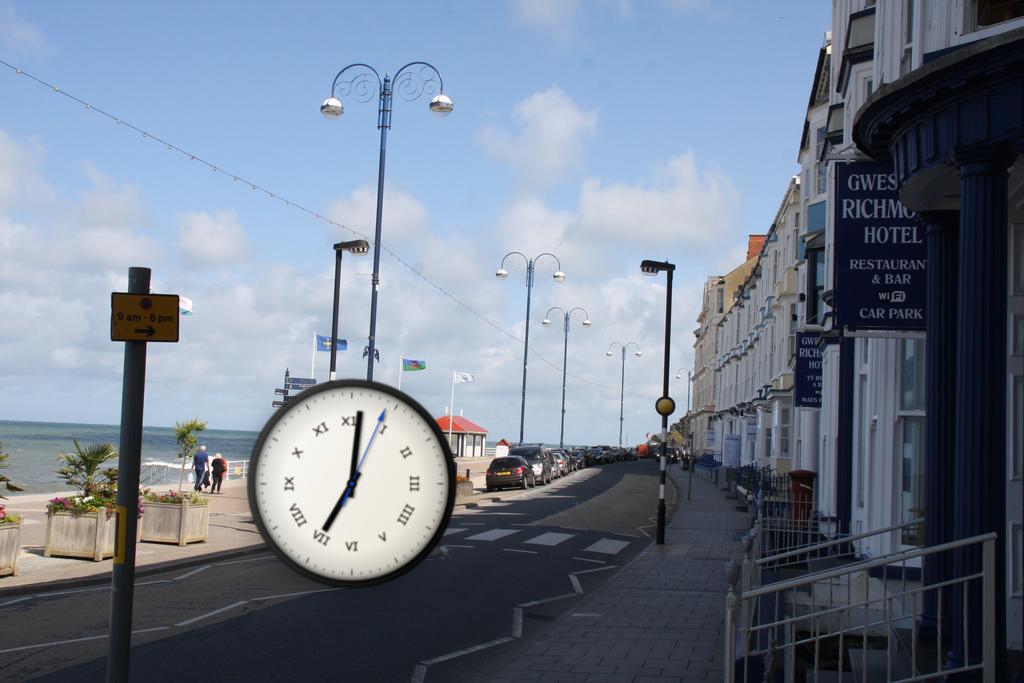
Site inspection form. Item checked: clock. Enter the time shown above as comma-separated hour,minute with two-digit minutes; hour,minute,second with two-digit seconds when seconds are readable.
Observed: 7,01,04
